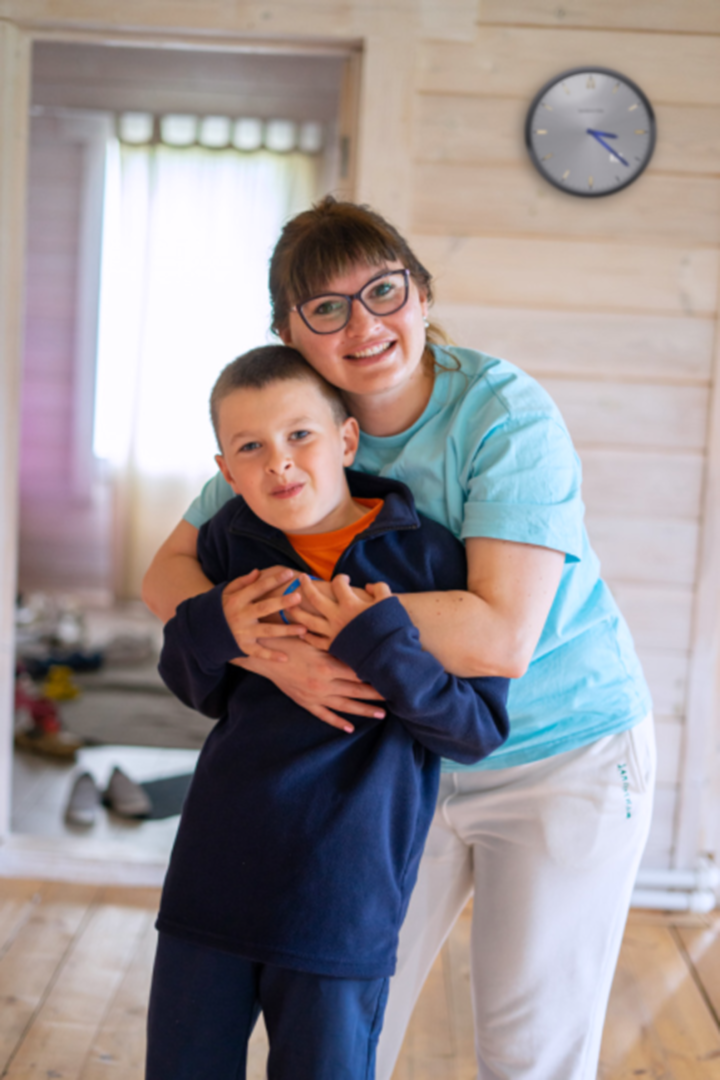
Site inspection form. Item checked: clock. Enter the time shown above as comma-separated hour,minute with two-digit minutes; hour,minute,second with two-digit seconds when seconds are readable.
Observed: 3,22
